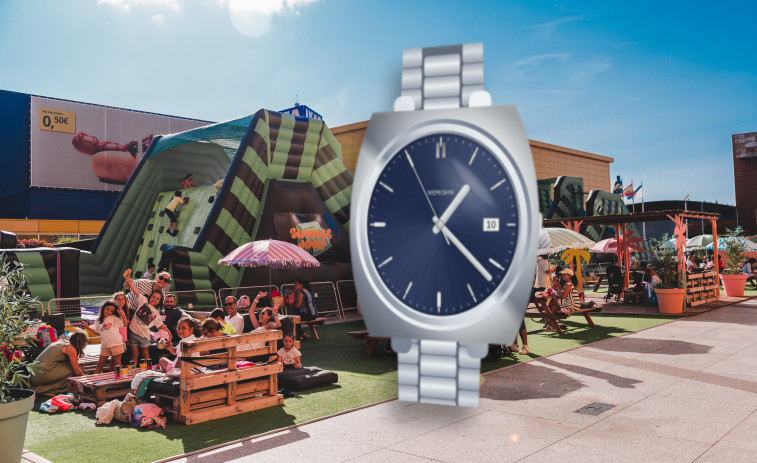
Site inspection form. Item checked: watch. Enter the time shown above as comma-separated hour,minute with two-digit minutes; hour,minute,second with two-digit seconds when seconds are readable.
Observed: 1,21,55
